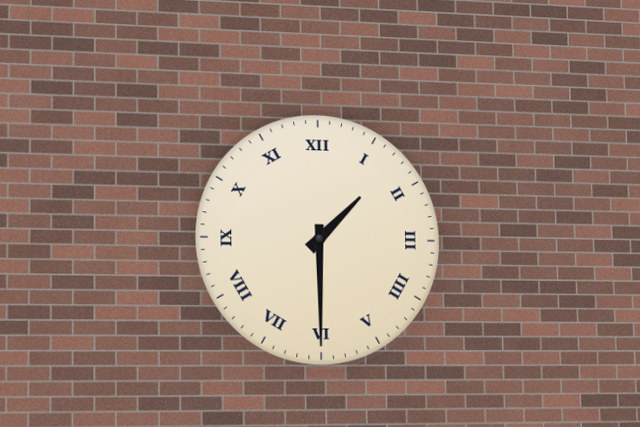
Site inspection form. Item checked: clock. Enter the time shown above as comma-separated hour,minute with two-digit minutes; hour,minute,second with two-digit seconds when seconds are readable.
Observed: 1,30
